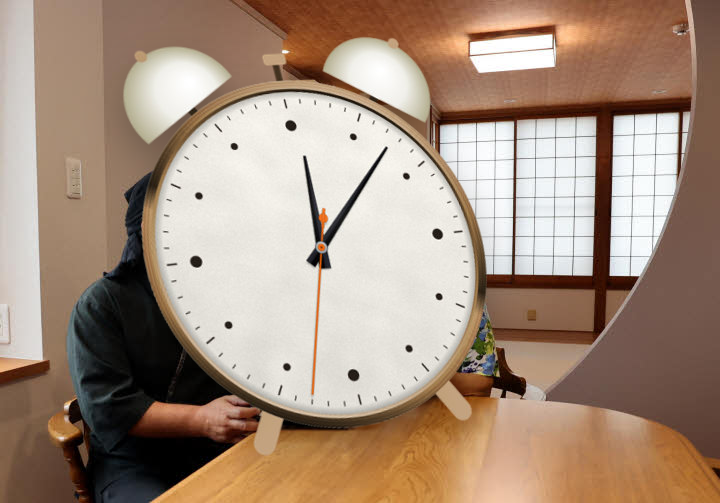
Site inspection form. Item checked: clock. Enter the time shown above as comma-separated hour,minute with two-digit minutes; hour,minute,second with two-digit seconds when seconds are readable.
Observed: 12,07,33
